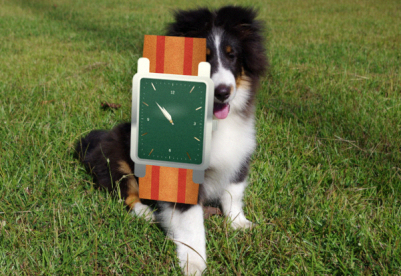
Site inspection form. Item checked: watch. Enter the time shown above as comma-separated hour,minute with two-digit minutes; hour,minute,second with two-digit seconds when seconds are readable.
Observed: 10,53
